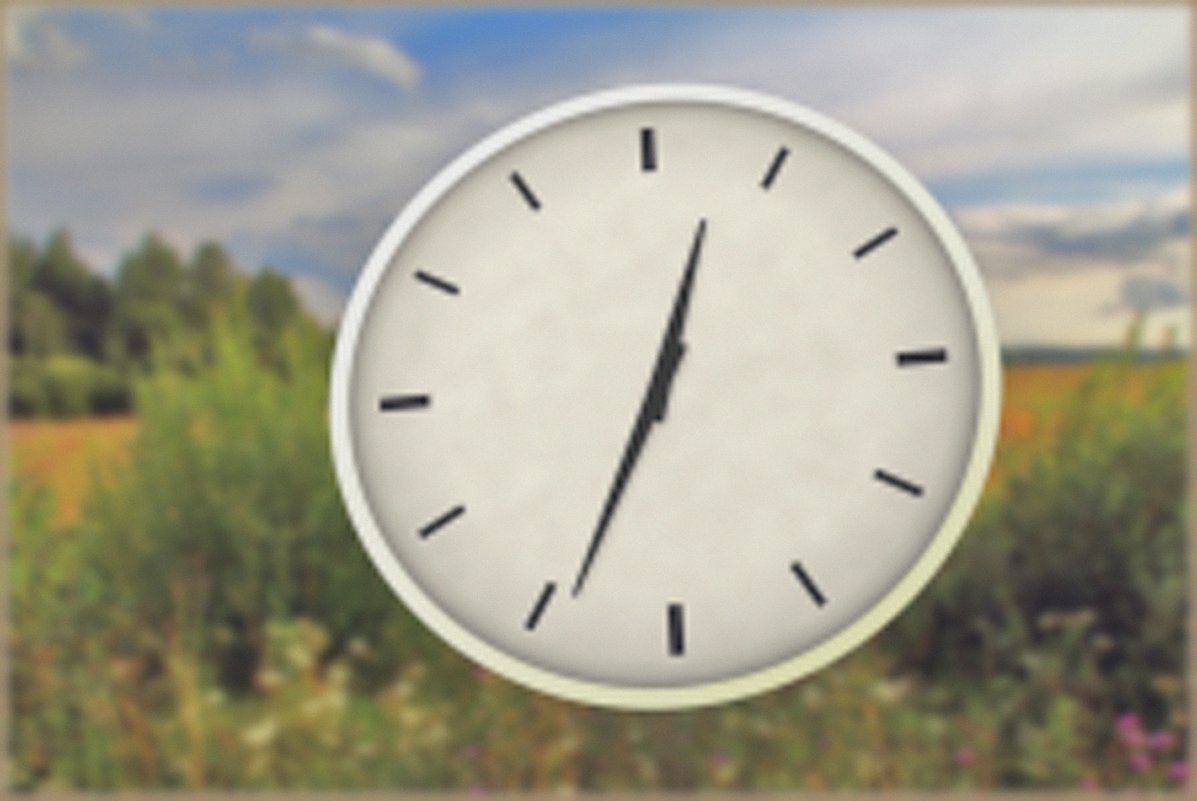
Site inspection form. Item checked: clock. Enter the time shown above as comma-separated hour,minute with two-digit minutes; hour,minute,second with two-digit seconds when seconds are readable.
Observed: 12,34
